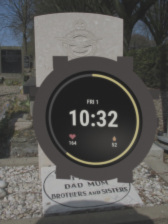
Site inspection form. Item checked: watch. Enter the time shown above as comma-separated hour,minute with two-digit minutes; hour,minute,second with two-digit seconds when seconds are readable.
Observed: 10,32
